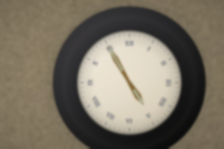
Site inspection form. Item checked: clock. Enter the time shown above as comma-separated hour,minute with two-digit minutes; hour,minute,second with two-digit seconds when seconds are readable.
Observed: 4,55
